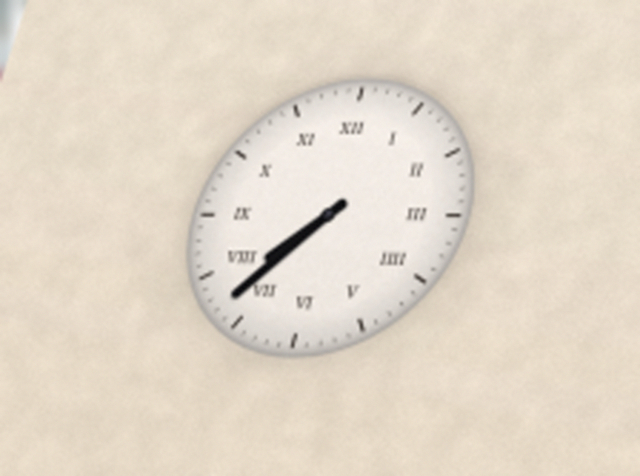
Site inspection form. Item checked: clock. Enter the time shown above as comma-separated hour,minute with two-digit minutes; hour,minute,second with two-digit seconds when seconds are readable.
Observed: 7,37
